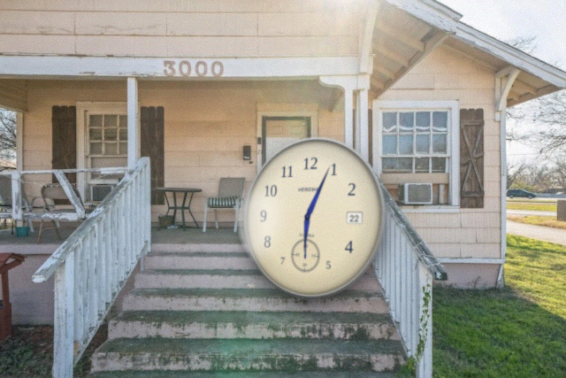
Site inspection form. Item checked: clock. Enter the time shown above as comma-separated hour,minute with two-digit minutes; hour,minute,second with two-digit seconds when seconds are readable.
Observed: 6,04
